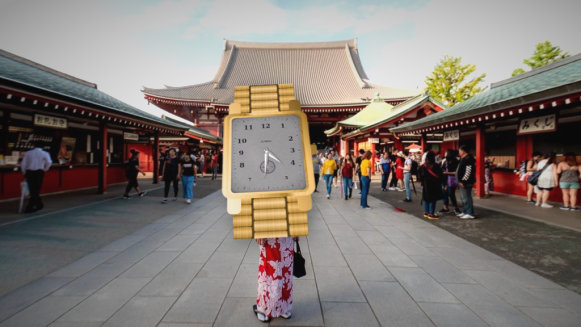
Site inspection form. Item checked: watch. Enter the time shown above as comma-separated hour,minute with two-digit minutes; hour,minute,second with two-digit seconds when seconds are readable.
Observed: 4,31
